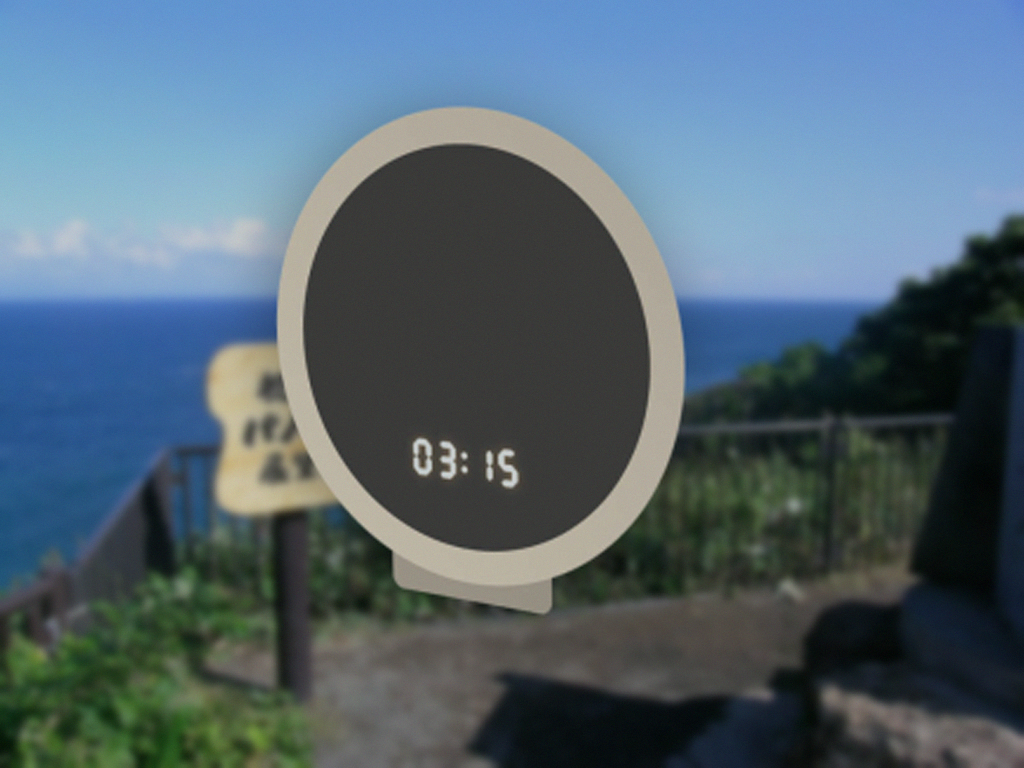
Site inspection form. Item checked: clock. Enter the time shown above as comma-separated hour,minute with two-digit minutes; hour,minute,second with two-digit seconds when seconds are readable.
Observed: 3,15
